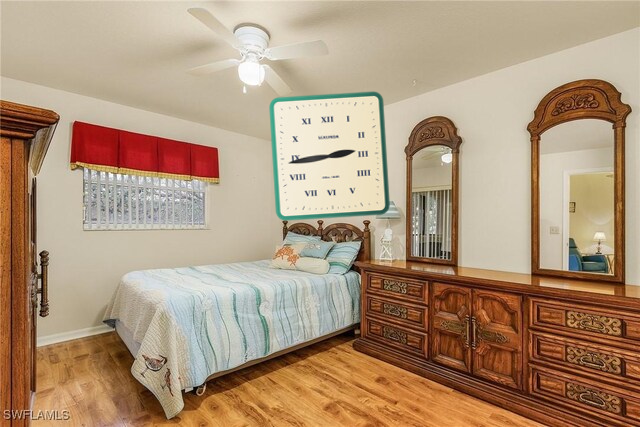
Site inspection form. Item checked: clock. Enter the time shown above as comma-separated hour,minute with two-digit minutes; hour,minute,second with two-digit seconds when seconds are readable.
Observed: 2,44
